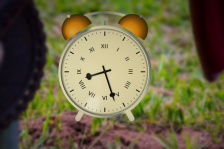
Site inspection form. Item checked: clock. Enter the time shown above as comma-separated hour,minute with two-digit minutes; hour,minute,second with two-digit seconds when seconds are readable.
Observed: 8,27
